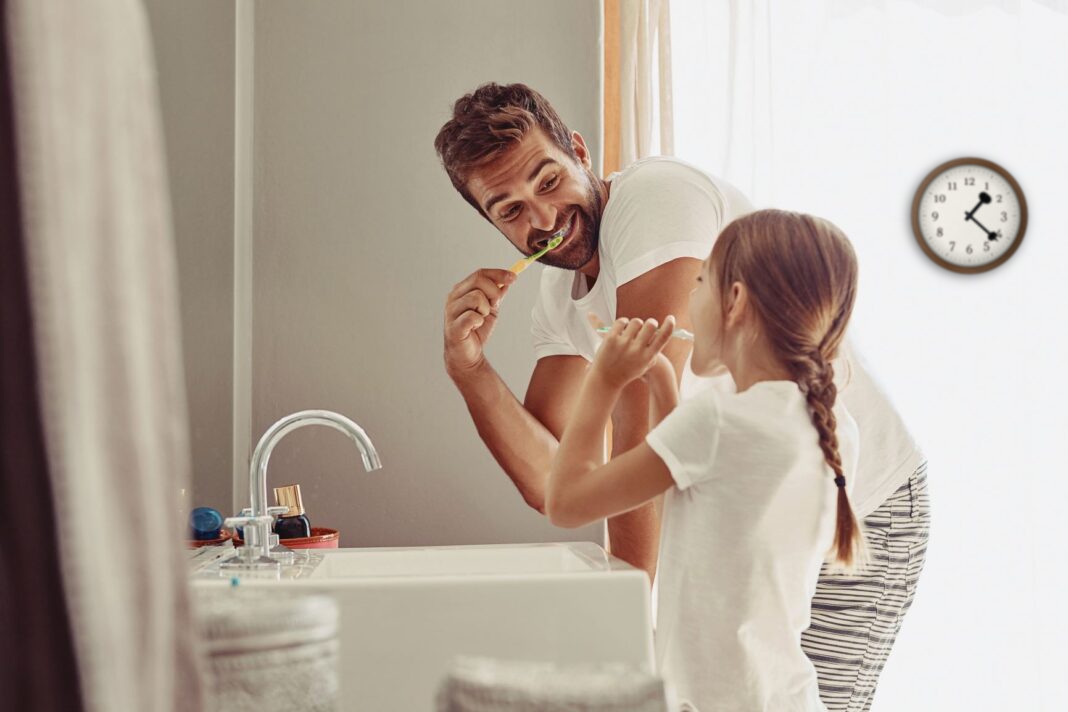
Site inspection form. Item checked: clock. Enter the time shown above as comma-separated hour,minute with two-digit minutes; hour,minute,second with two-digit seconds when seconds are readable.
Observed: 1,22
